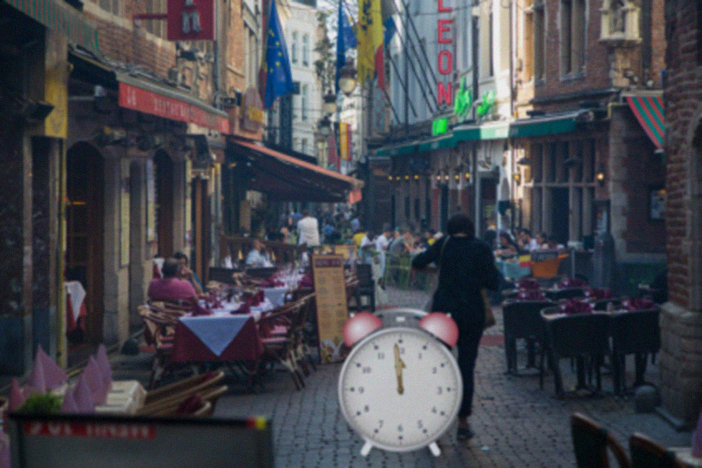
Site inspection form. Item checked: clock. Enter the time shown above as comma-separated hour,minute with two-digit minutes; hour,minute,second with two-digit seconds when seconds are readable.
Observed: 11,59
